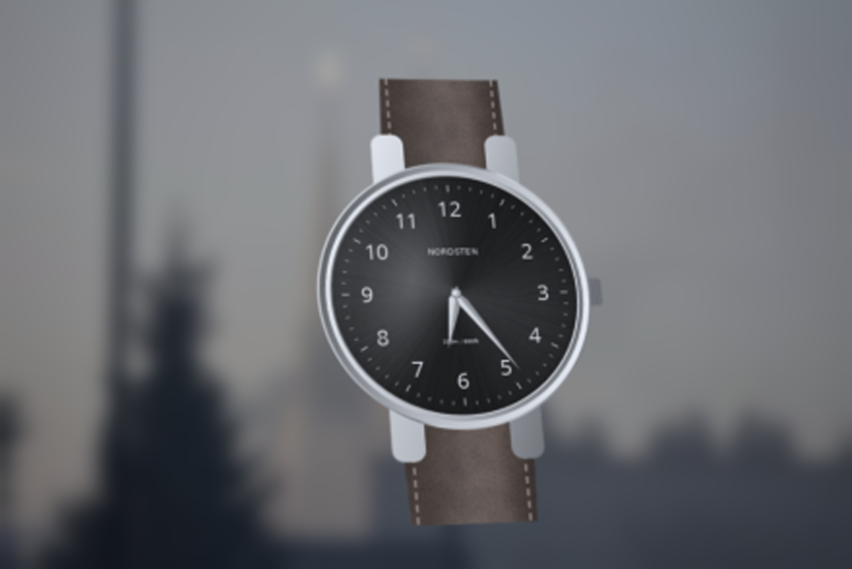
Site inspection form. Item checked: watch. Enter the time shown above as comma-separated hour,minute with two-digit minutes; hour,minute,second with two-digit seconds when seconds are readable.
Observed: 6,24
